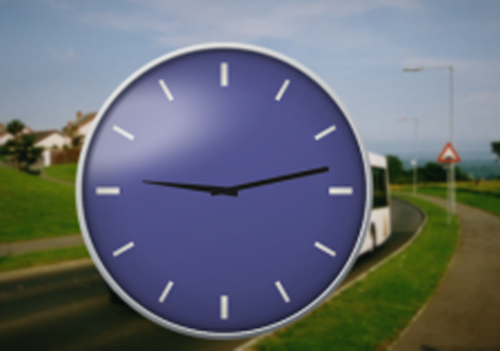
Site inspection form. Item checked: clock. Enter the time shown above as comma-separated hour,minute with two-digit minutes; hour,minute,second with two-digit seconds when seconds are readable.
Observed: 9,13
